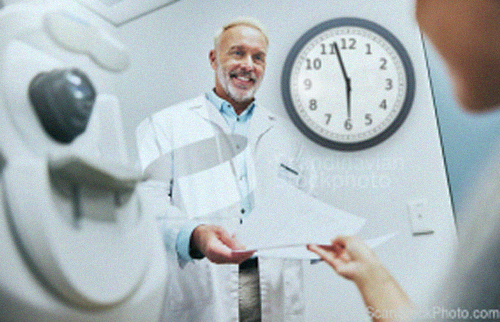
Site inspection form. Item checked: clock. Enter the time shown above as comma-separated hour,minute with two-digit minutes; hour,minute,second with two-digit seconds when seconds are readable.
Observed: 5,57
